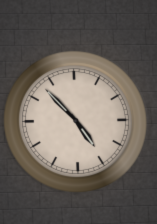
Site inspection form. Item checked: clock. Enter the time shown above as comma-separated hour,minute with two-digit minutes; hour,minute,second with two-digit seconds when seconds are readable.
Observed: 4,53
